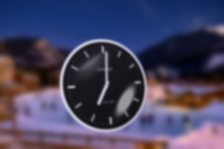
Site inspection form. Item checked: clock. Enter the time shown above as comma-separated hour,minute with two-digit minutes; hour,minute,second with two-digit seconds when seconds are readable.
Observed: 7,01
